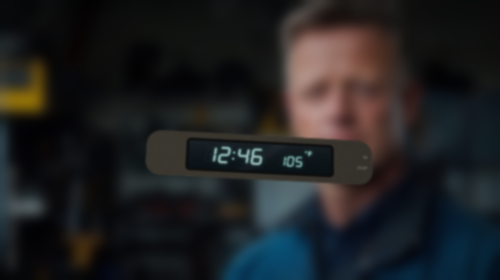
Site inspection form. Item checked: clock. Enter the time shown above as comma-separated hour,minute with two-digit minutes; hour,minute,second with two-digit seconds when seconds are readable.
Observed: 12,46
